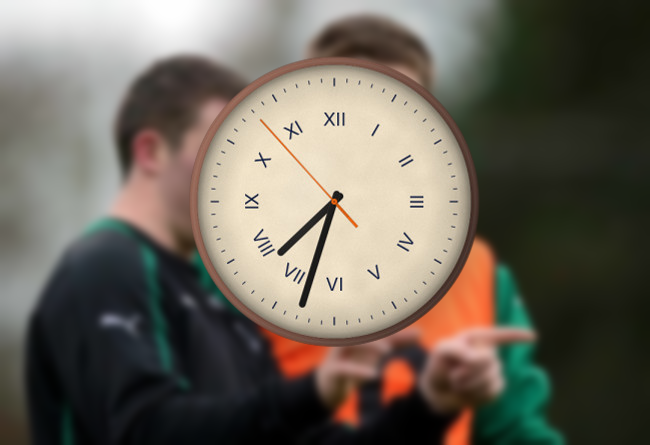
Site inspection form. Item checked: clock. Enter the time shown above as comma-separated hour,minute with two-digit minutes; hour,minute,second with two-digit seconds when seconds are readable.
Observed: 7,32,53
